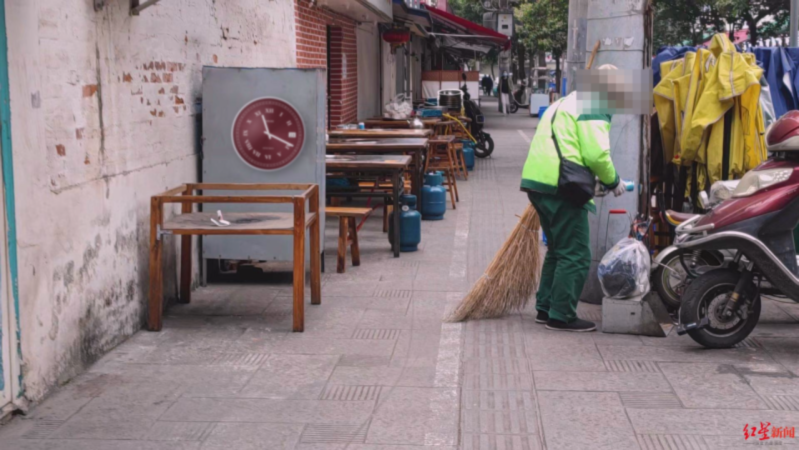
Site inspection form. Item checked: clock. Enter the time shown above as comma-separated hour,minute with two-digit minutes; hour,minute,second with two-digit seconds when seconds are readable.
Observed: 11,19
